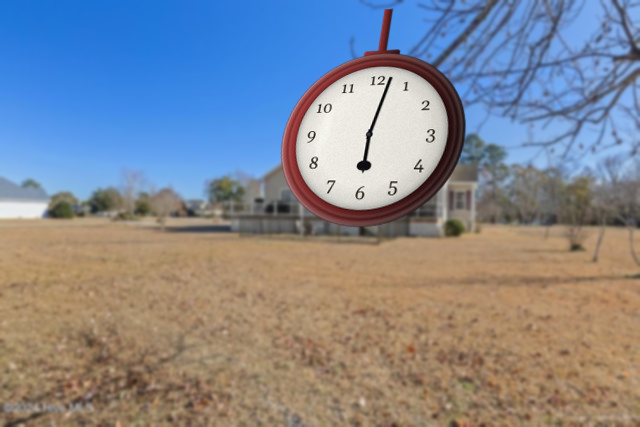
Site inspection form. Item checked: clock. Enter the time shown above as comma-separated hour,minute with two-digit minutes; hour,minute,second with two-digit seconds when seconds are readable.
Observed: 6,02
